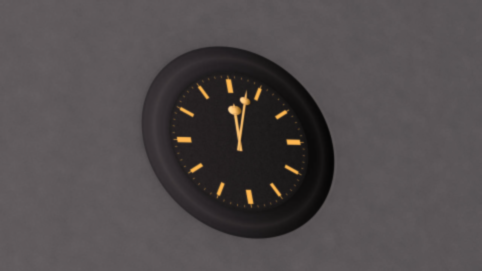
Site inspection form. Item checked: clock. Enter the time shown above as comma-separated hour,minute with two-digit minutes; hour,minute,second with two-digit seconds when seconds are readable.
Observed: 12,03
